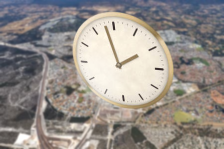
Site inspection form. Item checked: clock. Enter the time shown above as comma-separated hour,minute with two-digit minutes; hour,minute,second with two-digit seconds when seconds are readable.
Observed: 1,58
